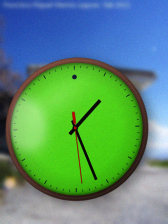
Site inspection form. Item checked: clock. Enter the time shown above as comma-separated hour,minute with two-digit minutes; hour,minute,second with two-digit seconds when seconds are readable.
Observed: 1,26,29
